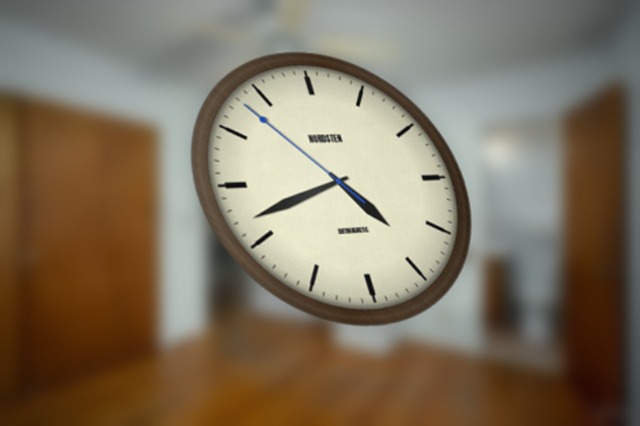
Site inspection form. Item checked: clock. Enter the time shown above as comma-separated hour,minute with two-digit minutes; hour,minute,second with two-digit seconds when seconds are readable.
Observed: 4,41,53
